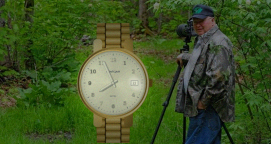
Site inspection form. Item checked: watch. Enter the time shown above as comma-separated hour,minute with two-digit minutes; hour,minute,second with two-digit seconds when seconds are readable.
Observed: 7,56
